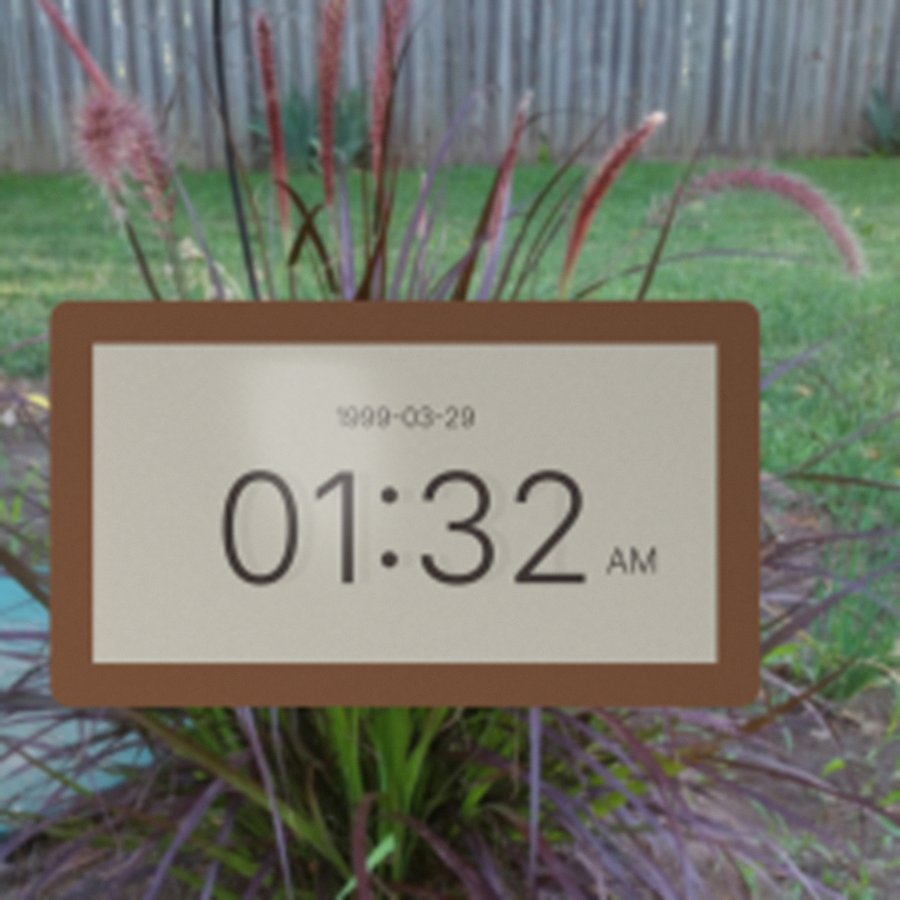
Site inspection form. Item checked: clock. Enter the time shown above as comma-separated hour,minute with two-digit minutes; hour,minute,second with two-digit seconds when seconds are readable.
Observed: 1,32
